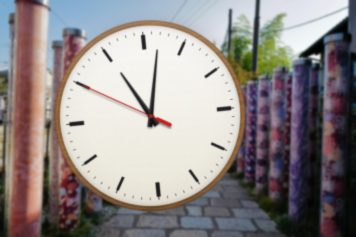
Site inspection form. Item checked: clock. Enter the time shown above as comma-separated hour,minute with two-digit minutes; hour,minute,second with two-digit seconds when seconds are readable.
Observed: 11,01,50
